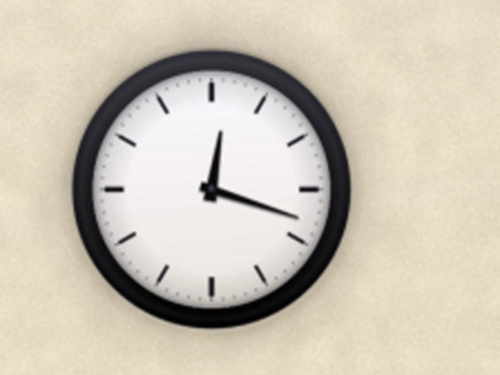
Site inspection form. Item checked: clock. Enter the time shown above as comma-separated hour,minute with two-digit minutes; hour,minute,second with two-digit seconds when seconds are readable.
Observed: 12,18
